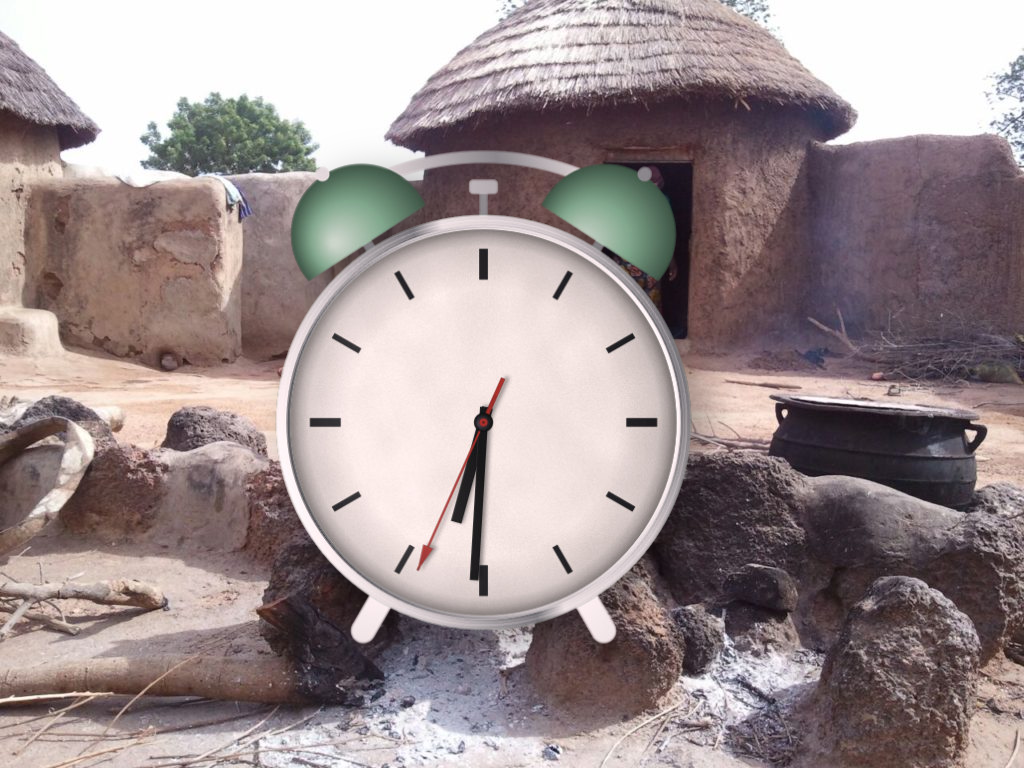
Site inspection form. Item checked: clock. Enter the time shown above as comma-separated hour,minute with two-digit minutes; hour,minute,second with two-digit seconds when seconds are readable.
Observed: 6,30,34
